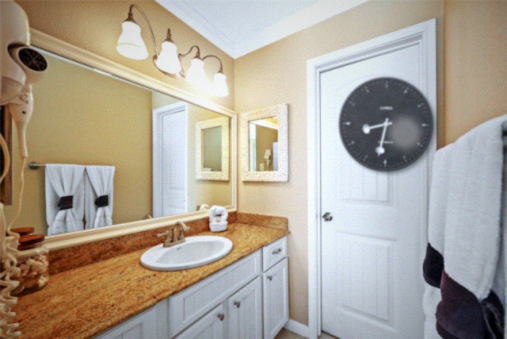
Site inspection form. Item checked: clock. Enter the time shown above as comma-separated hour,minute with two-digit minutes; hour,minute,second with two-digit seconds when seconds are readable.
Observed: 8,32
